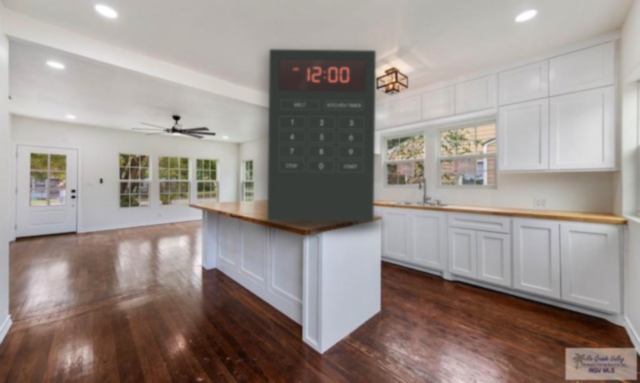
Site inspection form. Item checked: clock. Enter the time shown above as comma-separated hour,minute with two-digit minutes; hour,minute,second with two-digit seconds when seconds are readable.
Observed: 12,00
